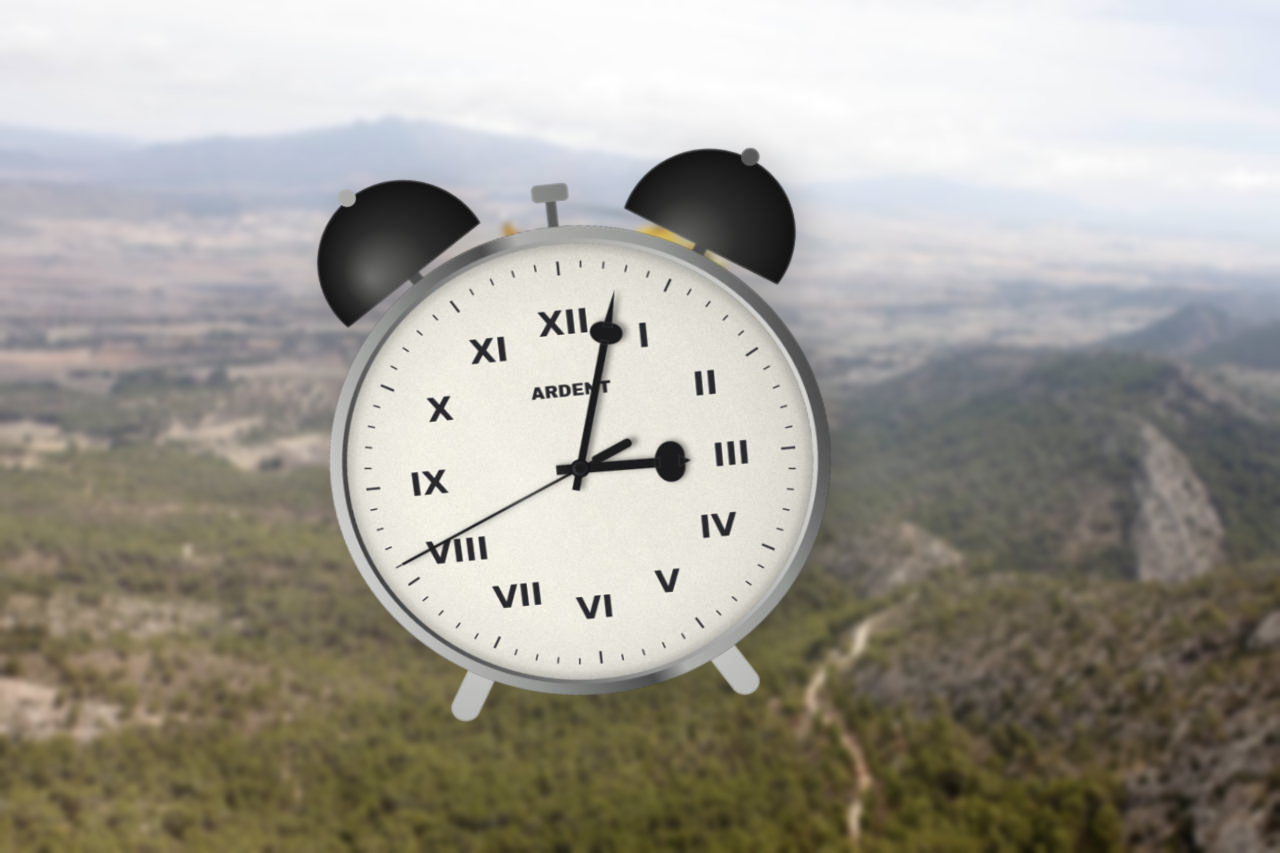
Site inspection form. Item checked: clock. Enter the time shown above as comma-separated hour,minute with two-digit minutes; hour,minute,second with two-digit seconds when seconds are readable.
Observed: 3,02,41
